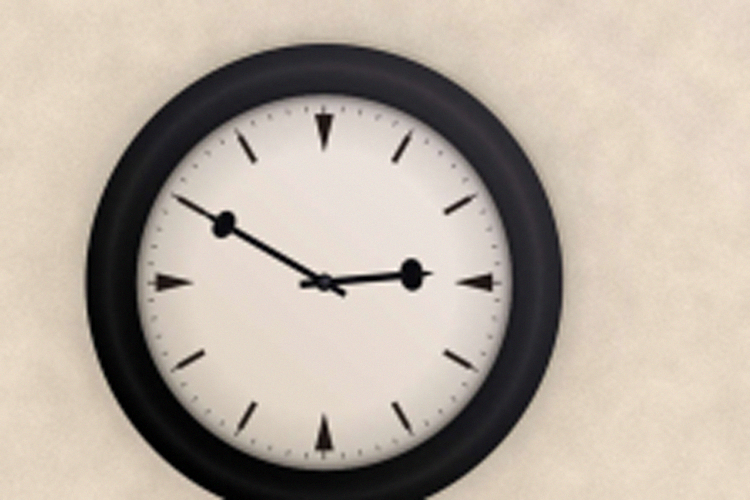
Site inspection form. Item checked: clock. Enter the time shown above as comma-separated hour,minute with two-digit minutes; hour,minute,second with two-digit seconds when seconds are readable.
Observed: 2,50
